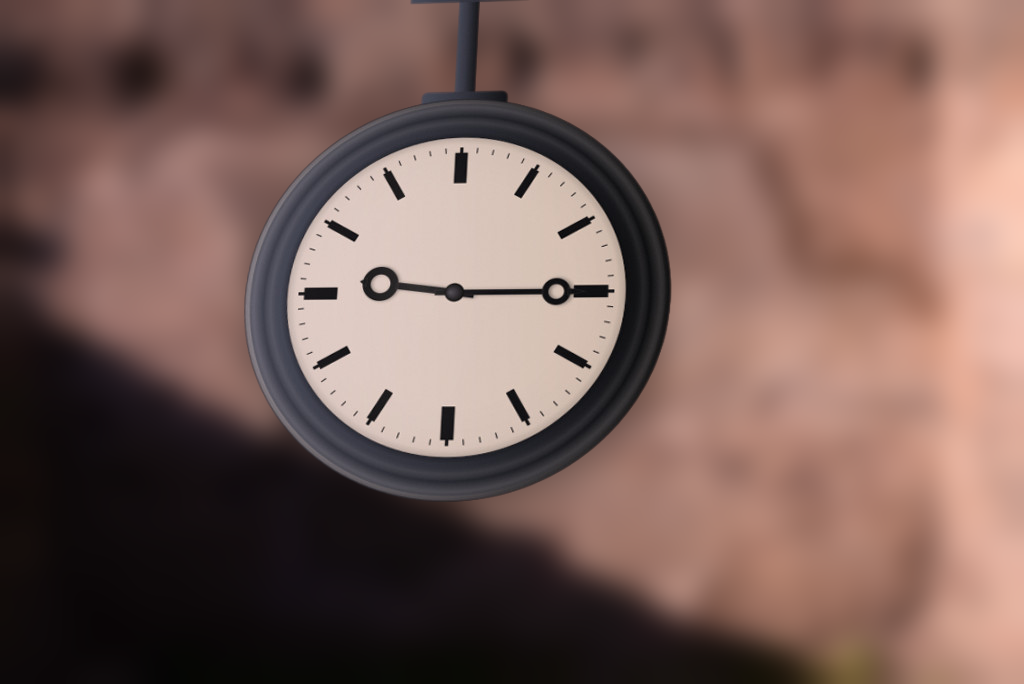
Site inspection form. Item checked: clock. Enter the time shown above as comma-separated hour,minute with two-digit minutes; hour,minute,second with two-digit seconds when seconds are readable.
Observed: 9,15
